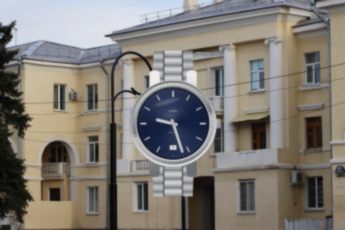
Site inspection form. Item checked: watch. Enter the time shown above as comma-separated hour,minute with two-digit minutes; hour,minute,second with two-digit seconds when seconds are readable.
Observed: 9,27
